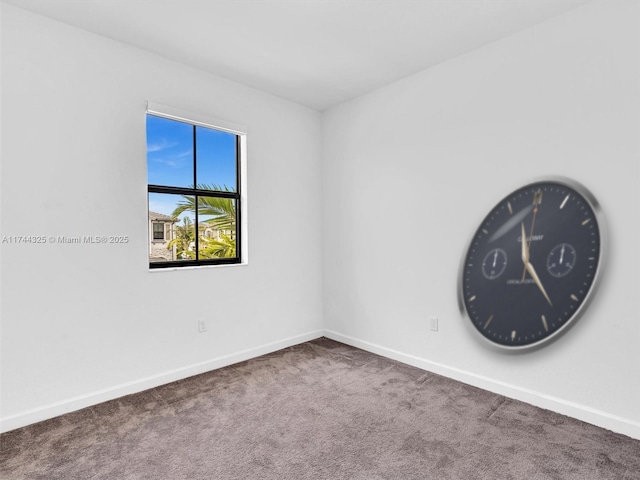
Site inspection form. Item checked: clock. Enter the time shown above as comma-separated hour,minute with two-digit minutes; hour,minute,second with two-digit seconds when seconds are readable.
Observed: 11,23
